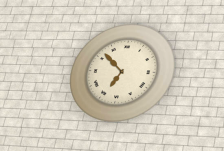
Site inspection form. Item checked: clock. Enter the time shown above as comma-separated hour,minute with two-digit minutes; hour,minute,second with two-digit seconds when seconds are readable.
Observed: 6,52
